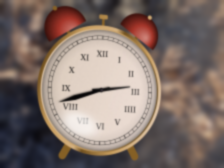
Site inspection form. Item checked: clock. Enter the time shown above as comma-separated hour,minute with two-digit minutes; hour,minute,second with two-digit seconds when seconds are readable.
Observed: 2,42
